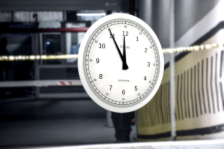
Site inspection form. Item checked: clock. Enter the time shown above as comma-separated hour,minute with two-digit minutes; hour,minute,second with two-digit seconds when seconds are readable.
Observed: 11,55
